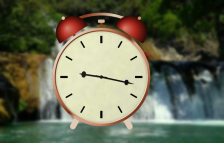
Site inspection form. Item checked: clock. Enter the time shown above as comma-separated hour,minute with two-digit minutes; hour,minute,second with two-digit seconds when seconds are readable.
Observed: 9,17
